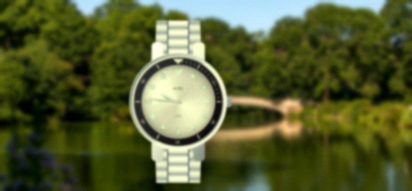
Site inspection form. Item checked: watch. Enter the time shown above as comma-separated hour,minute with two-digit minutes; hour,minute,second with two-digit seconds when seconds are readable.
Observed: 9,46
